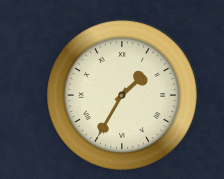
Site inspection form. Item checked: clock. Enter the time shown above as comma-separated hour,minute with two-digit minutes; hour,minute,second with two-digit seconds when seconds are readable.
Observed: 1,35
